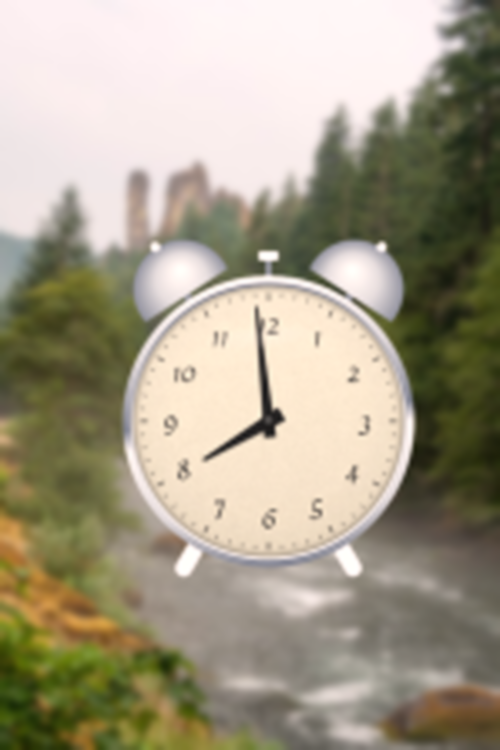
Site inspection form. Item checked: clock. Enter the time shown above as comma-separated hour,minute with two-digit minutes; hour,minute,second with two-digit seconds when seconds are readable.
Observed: 7,59
